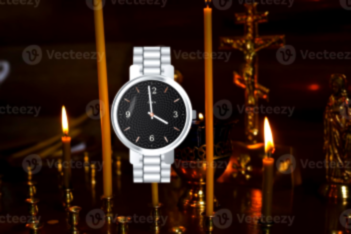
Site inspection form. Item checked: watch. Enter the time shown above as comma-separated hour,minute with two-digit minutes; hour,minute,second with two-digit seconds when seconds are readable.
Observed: 3,59
